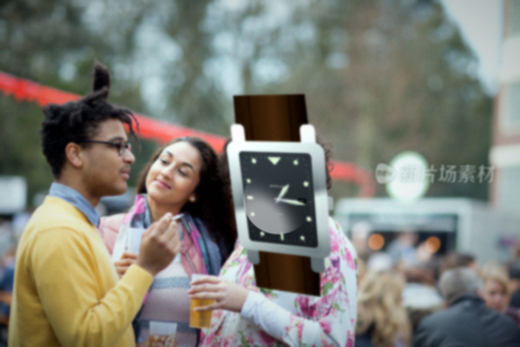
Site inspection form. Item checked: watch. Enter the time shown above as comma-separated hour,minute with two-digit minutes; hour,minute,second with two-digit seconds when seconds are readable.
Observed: 1,16
